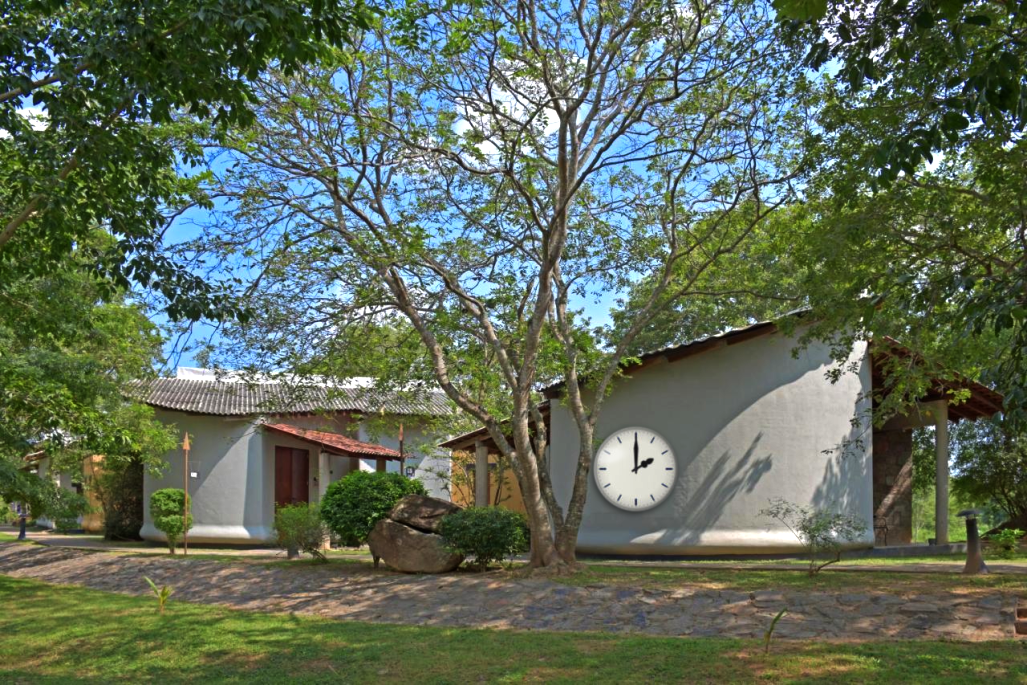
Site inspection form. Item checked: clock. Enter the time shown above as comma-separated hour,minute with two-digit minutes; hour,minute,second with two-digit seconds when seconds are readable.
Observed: 2,00
